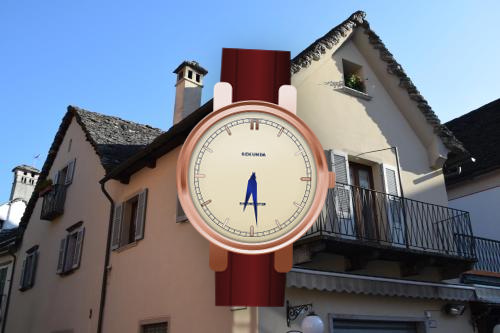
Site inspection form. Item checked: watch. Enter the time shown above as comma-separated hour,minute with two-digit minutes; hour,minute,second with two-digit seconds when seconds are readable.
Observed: 6,29
